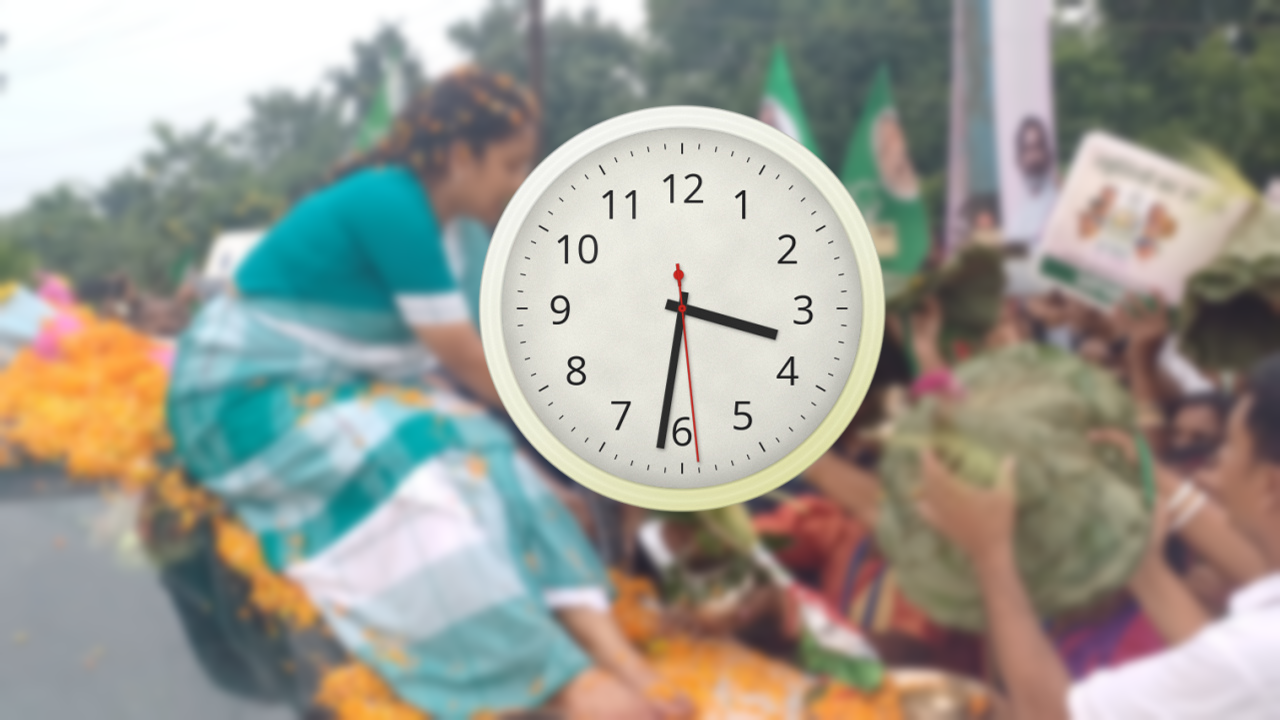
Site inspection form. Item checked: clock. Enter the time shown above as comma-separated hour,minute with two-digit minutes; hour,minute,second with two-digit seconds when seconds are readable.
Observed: 3,31,29
